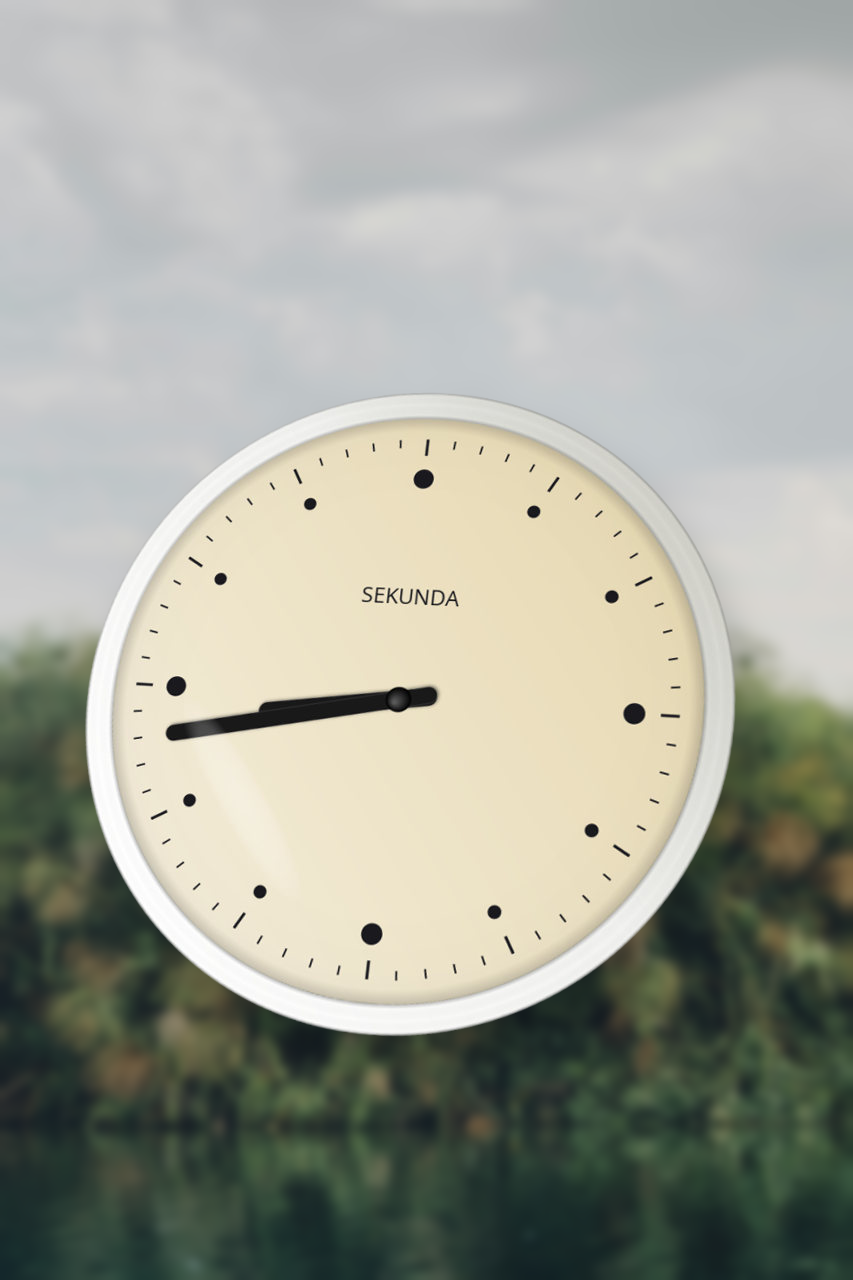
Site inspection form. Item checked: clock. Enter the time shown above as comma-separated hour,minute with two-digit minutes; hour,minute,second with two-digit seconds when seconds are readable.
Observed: 8,43
